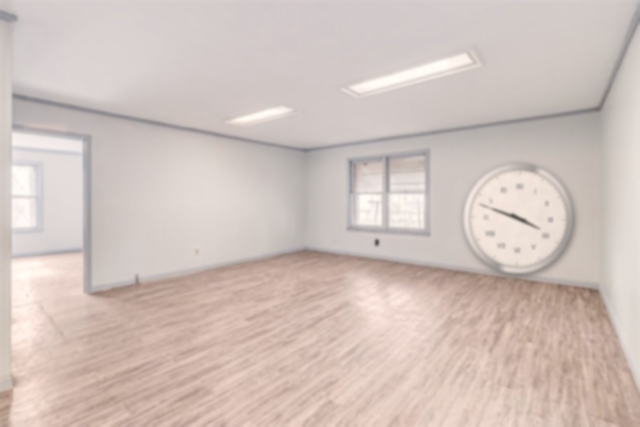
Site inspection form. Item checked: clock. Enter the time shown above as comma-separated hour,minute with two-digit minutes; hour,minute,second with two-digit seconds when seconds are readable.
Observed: 3,48
